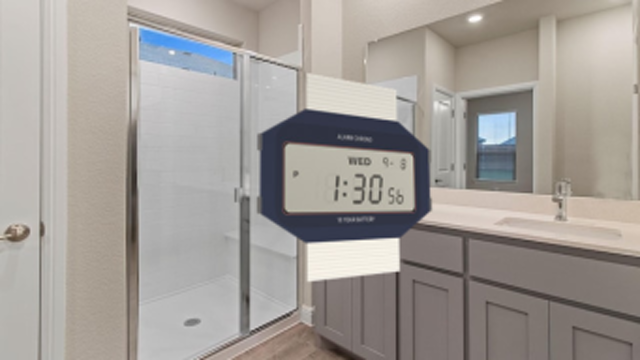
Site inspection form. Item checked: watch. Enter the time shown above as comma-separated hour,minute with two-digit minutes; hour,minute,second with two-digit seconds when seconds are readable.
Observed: 1,30,56
